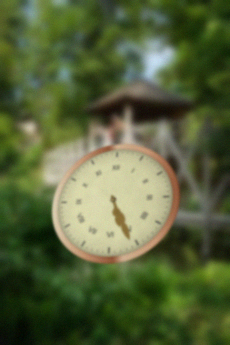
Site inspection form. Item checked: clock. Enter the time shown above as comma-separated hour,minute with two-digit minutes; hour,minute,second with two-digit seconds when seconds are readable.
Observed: 5,26
